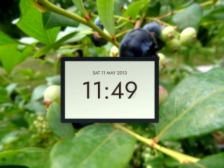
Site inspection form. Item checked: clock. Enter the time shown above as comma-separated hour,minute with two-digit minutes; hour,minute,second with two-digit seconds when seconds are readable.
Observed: 11,49
